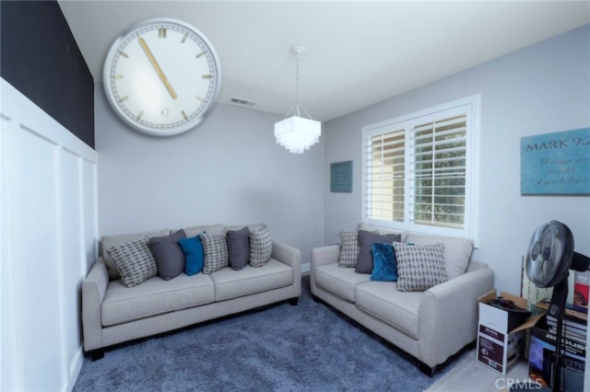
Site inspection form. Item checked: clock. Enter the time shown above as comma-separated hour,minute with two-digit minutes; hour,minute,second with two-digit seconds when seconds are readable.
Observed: 4,55
